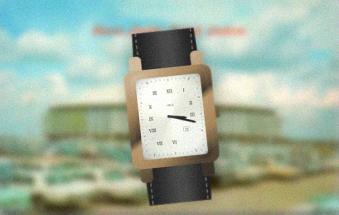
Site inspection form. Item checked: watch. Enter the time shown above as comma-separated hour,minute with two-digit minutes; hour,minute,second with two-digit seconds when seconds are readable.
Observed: 3,18
